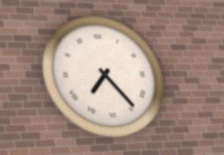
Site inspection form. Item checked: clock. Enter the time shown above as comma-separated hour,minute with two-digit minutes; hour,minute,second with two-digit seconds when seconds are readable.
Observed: 7,24
